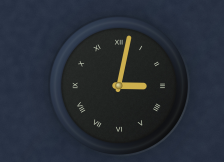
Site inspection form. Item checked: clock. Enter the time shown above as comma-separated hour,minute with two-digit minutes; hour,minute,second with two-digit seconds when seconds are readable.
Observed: 3,02
